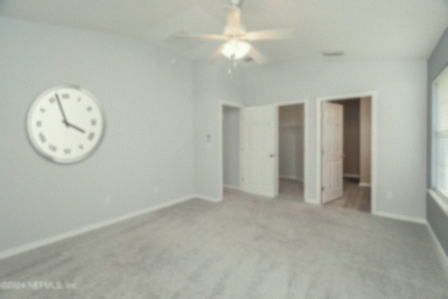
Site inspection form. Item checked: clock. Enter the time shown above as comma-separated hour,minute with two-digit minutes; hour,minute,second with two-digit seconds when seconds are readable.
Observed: 3,57
